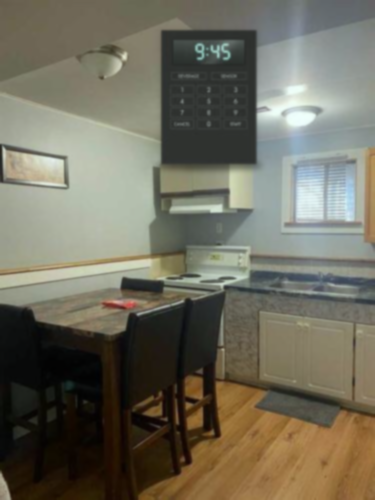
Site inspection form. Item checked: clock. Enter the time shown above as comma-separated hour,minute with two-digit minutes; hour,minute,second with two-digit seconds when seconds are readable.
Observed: 9,45
